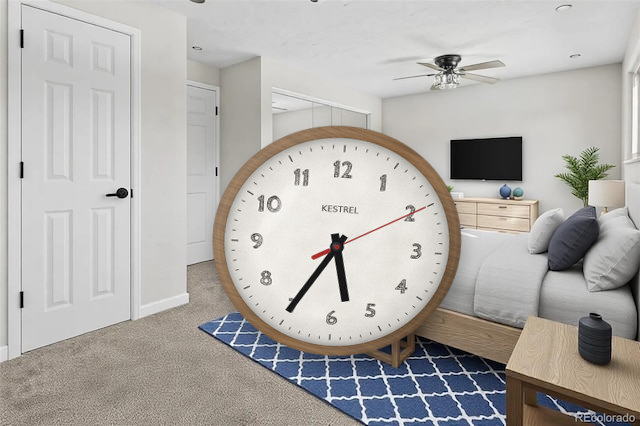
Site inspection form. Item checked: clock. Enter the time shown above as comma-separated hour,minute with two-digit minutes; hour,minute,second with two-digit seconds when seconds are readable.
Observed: 5,35,10
